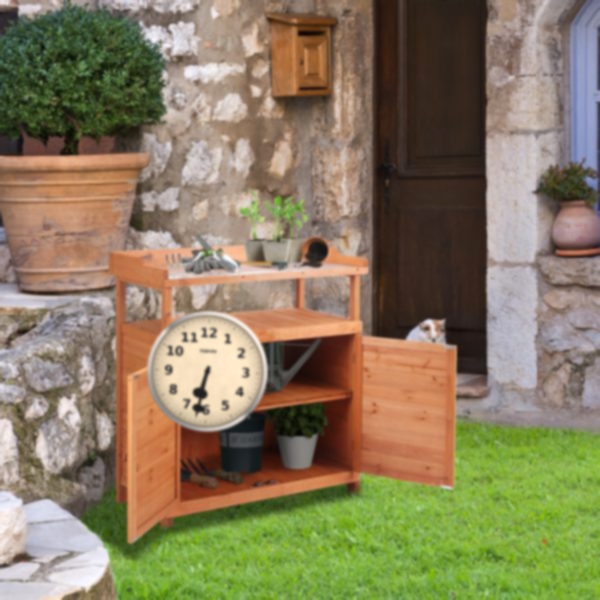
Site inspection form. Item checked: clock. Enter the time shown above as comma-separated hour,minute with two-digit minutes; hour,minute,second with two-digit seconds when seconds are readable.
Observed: 6,32
